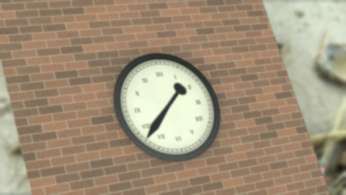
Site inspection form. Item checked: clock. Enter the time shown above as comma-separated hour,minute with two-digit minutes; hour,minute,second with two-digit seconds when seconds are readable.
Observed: 1,38
